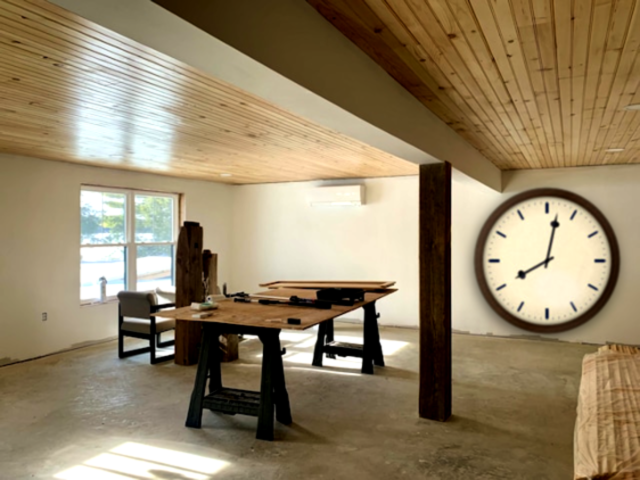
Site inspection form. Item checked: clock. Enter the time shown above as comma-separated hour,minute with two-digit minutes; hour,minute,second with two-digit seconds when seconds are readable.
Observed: 8,02
